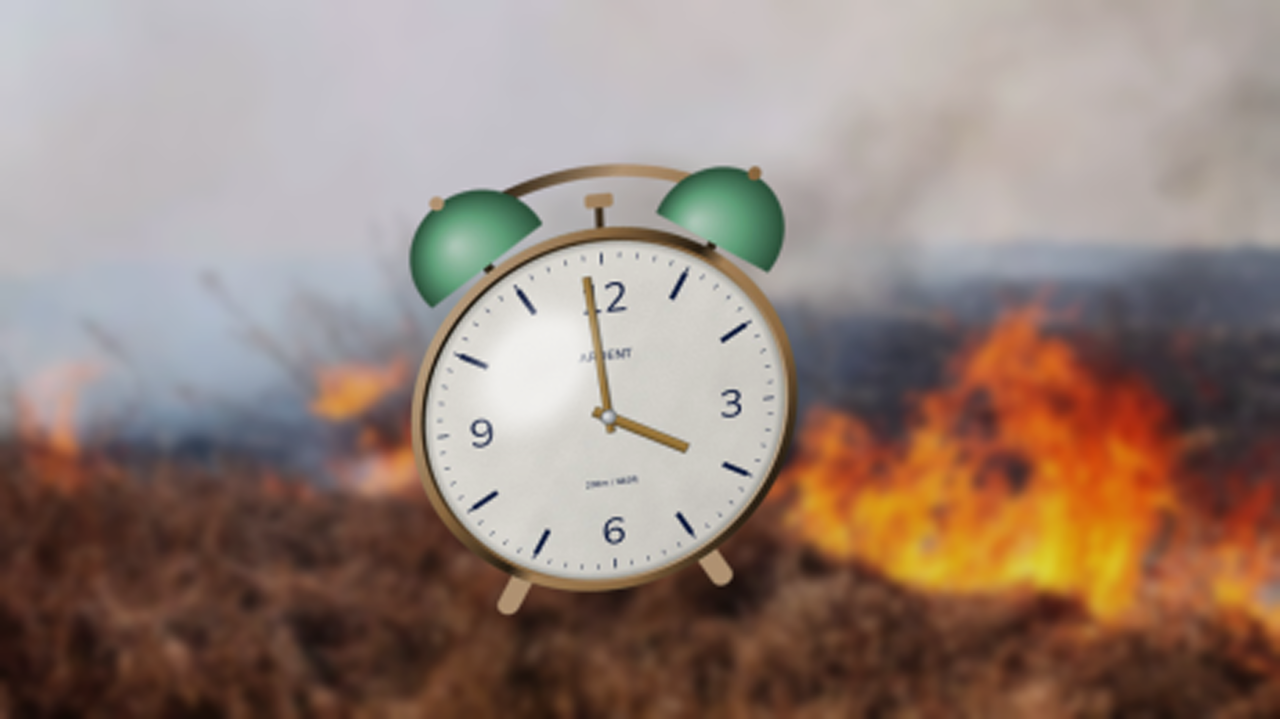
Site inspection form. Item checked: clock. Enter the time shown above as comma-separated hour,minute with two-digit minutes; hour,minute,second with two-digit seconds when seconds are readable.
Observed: 3,59
